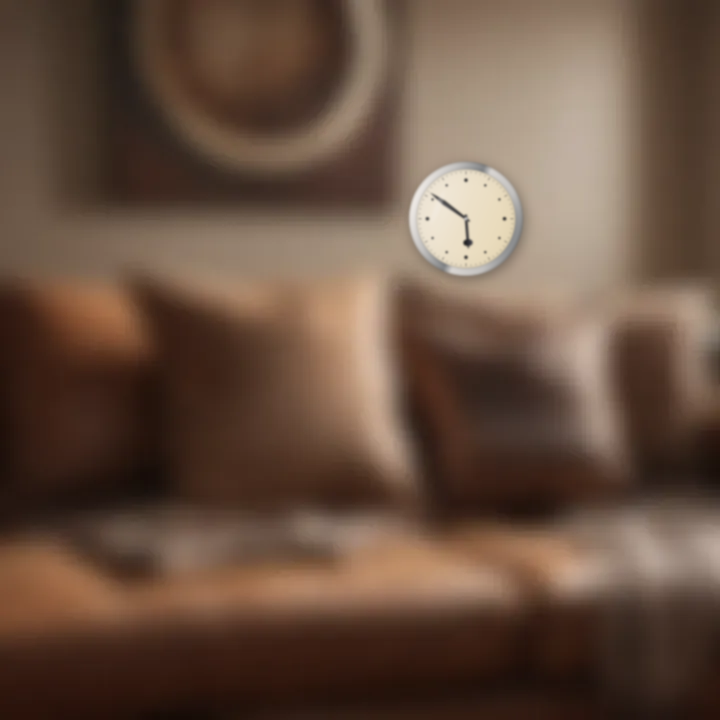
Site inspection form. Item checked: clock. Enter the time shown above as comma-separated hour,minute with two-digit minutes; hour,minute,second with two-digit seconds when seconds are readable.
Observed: 5,51
